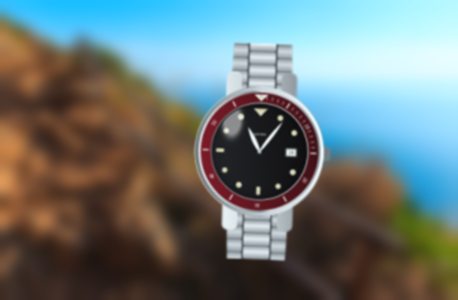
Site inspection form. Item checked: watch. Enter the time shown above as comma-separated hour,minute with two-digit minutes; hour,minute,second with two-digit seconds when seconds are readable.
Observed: 11,06
